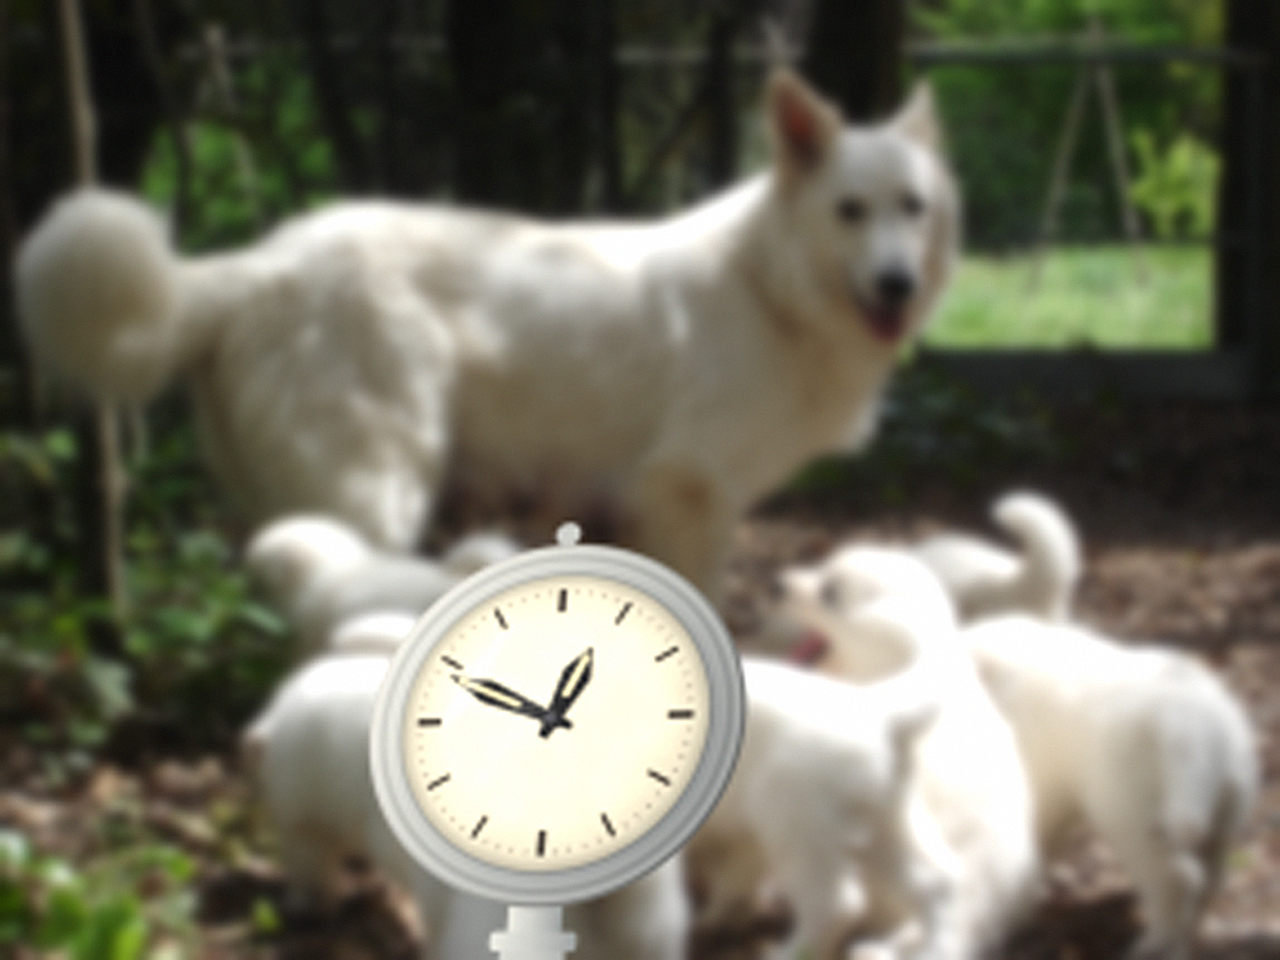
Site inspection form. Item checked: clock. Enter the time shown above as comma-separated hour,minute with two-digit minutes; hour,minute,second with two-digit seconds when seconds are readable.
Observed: 12,49
